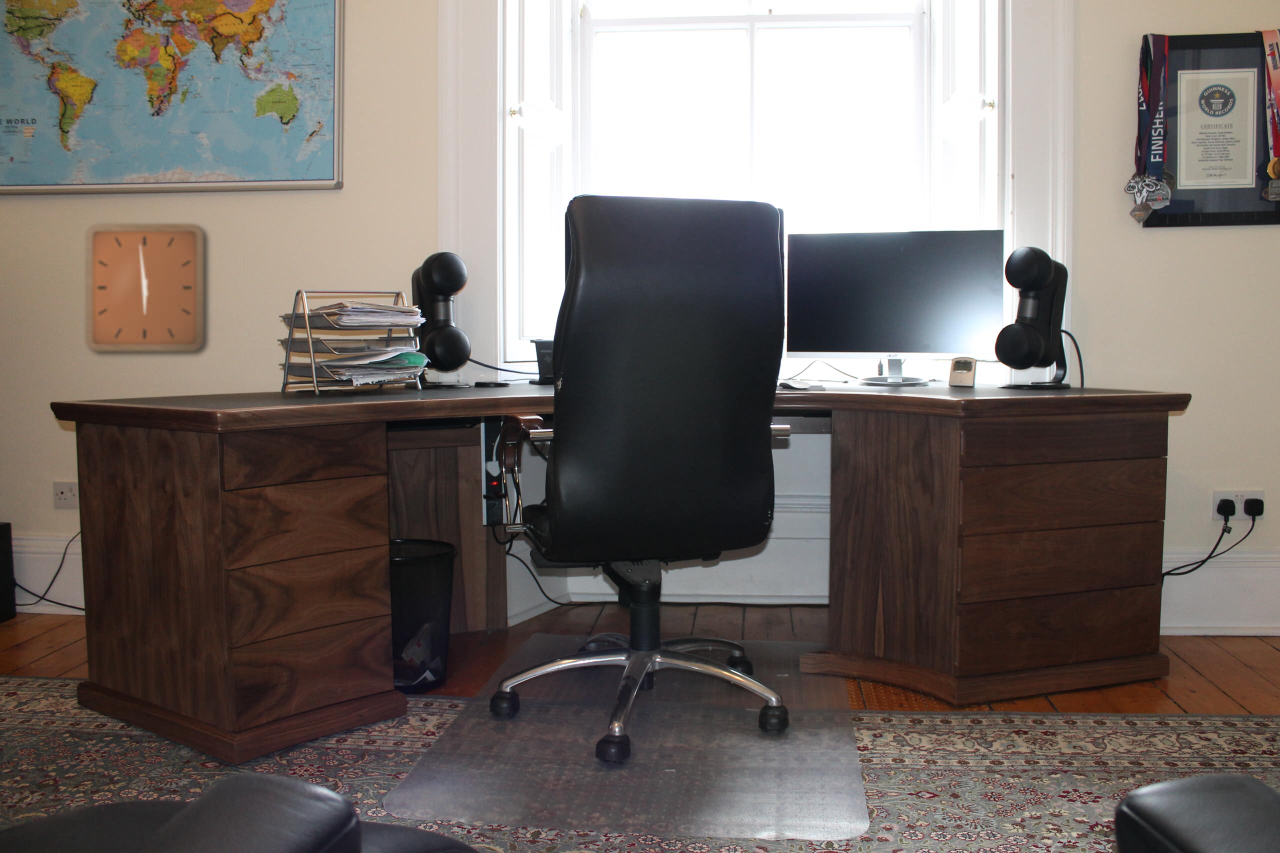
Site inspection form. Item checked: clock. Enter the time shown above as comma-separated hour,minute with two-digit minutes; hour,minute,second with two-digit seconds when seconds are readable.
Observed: 5,59
